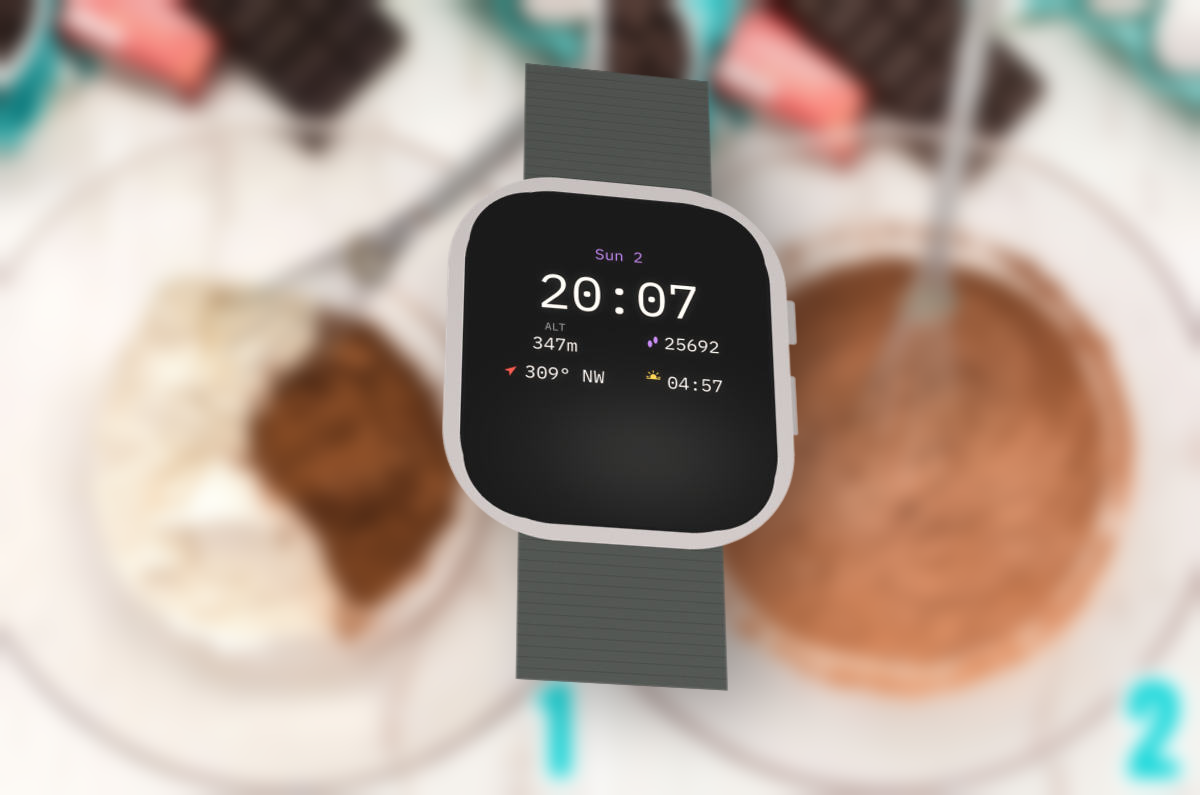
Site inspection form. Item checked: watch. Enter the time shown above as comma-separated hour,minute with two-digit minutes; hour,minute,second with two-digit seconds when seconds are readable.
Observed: 20,07
